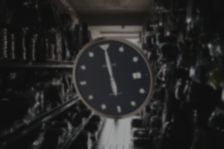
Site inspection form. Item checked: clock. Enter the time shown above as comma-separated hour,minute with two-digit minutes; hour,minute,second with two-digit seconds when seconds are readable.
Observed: 6,00
